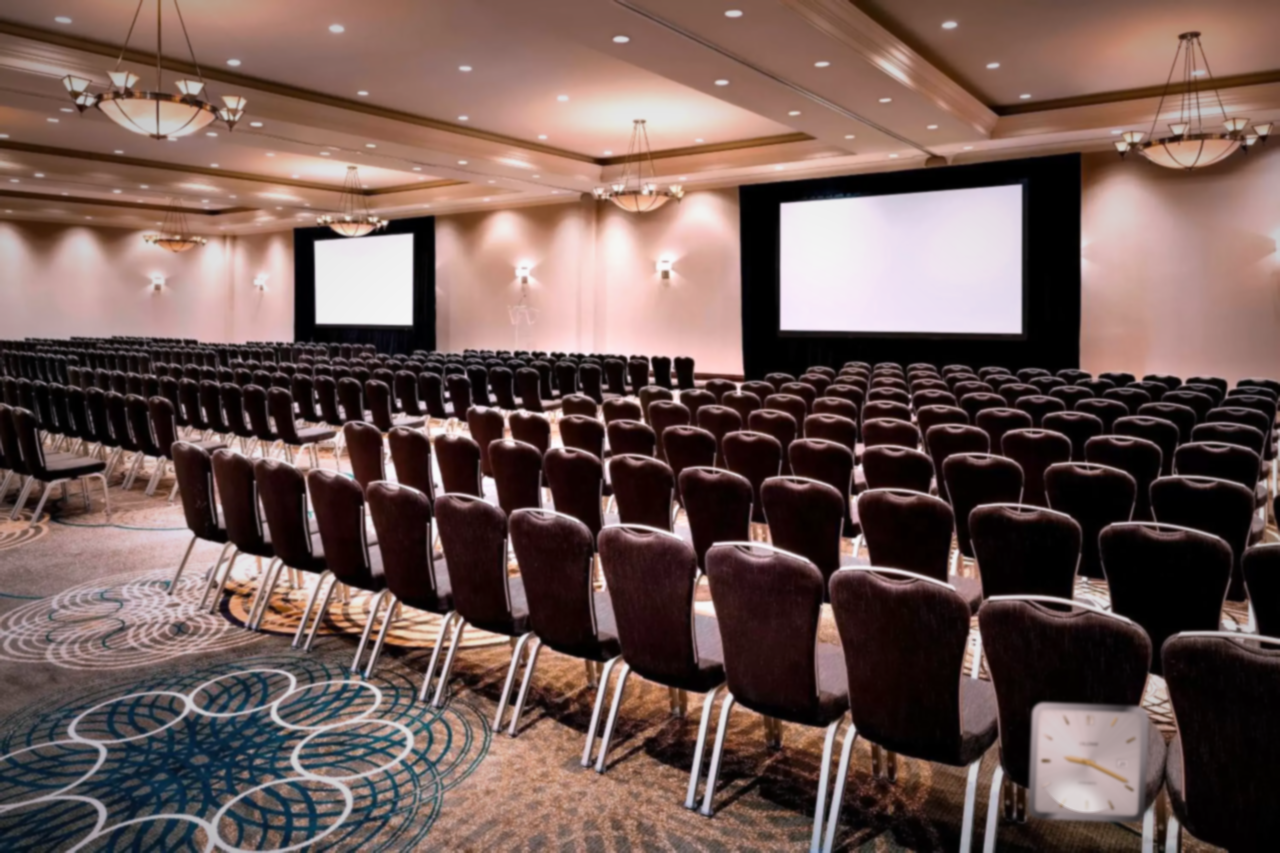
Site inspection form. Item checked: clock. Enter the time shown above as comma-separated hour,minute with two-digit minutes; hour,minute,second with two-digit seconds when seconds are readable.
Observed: 9,19
